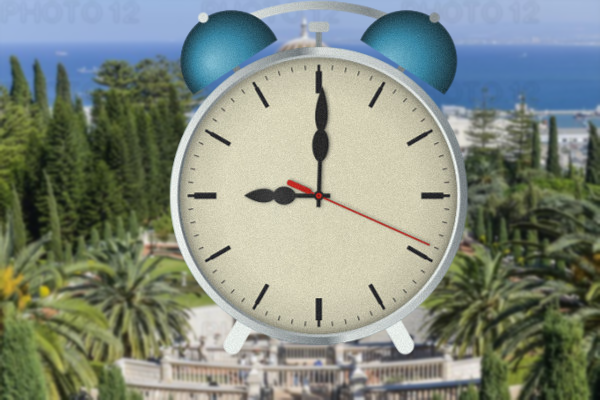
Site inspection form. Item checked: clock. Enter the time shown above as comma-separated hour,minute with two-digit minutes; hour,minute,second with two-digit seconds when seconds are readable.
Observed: 9,00,19
